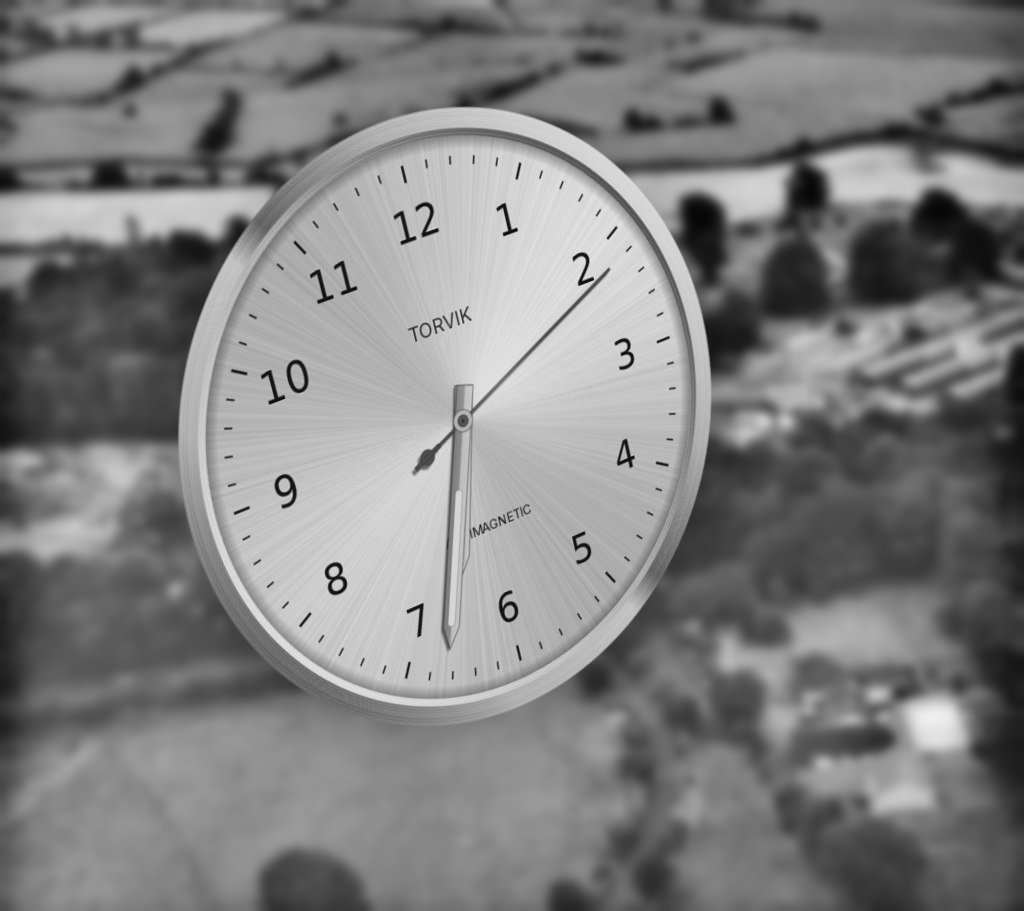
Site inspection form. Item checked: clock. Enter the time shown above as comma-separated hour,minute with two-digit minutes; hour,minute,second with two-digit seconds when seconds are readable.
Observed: 6,33,11
